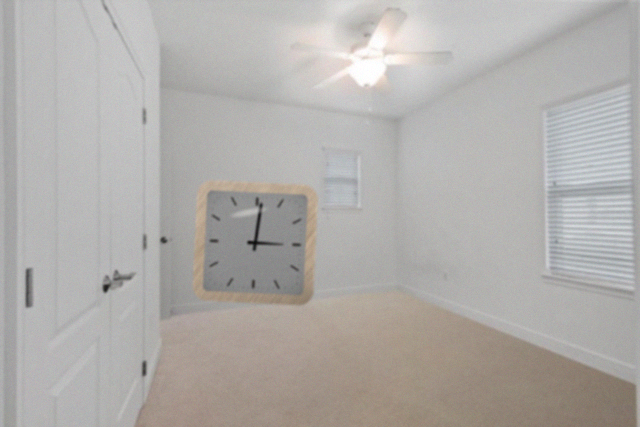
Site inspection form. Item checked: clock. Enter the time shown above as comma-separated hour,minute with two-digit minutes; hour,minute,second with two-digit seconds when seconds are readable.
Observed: 3,01
